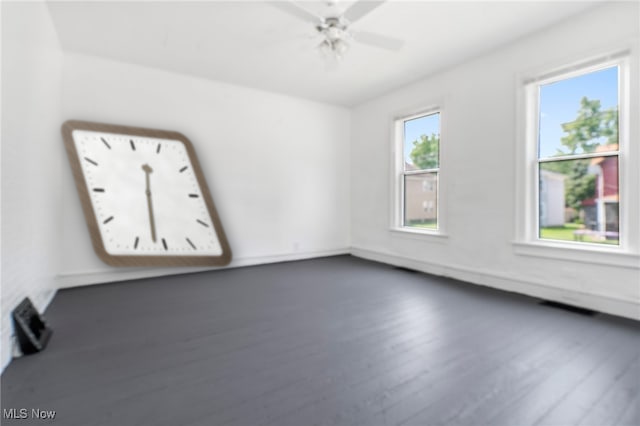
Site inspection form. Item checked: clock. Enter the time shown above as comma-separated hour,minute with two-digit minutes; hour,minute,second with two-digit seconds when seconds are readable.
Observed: 12,32
